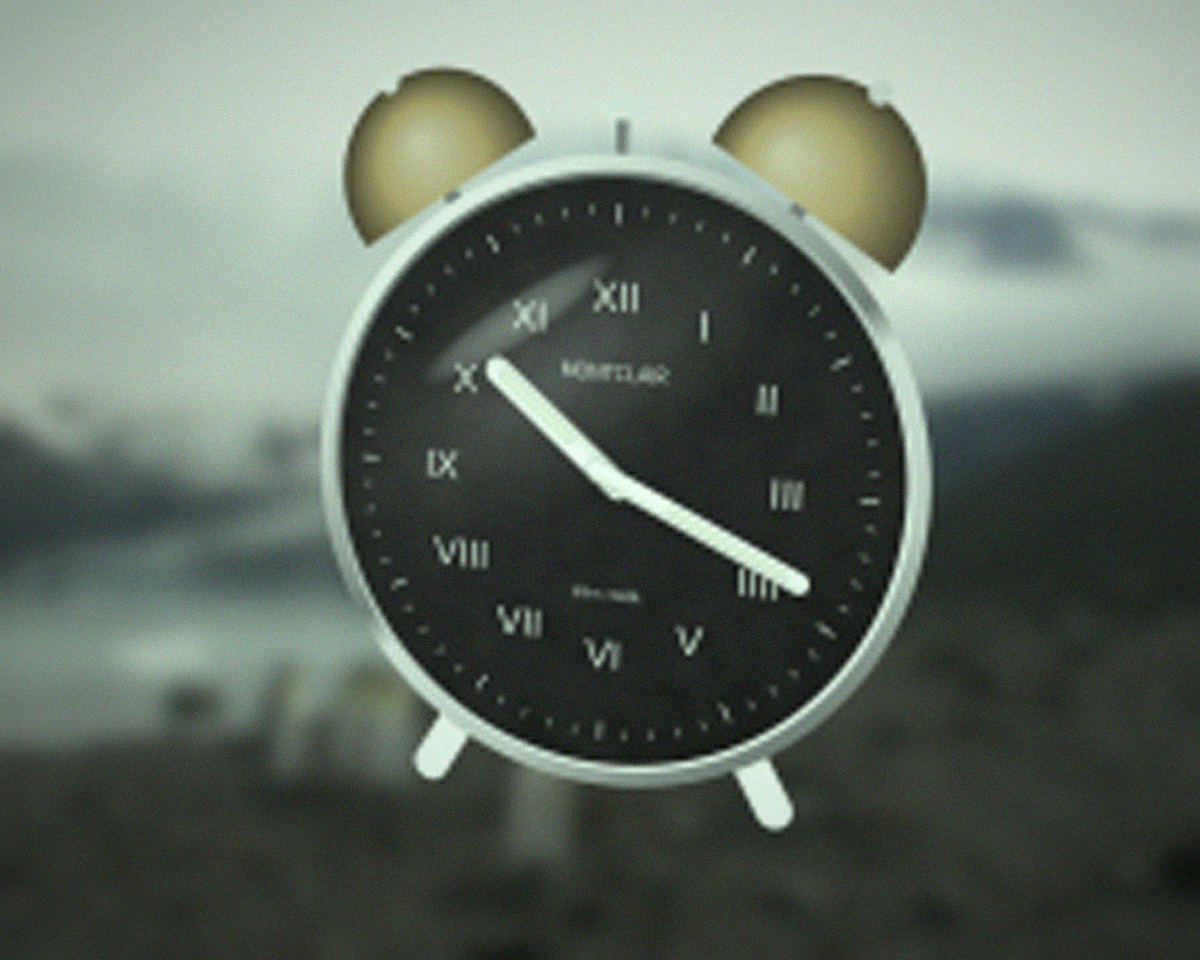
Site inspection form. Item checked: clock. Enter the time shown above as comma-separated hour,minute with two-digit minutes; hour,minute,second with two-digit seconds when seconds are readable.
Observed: 10,19
